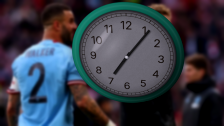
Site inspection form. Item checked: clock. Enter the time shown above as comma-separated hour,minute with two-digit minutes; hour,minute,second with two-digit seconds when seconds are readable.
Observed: 7,06
